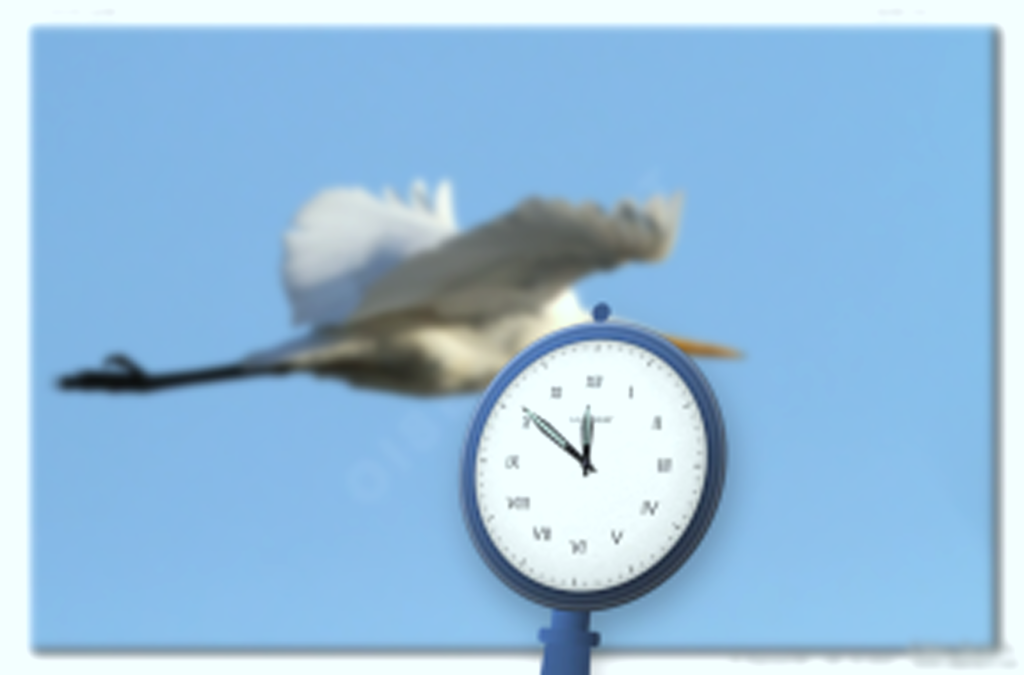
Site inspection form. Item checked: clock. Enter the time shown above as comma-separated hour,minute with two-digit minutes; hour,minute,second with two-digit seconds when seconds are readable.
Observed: 11,51
